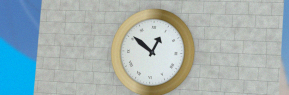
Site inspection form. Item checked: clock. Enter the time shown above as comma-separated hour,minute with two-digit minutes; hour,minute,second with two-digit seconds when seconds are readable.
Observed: 12,51
